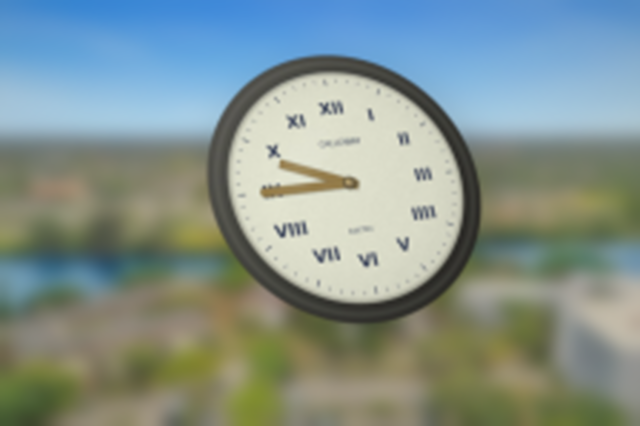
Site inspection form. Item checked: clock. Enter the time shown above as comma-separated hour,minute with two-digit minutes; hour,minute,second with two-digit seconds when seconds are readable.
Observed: 9,45
